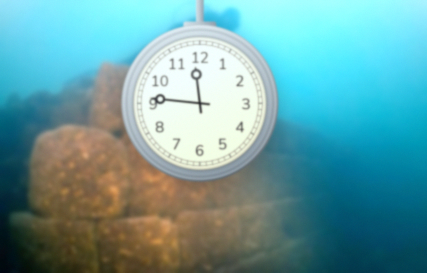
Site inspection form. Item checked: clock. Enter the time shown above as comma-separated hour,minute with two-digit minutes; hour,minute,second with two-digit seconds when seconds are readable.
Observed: 11,46
